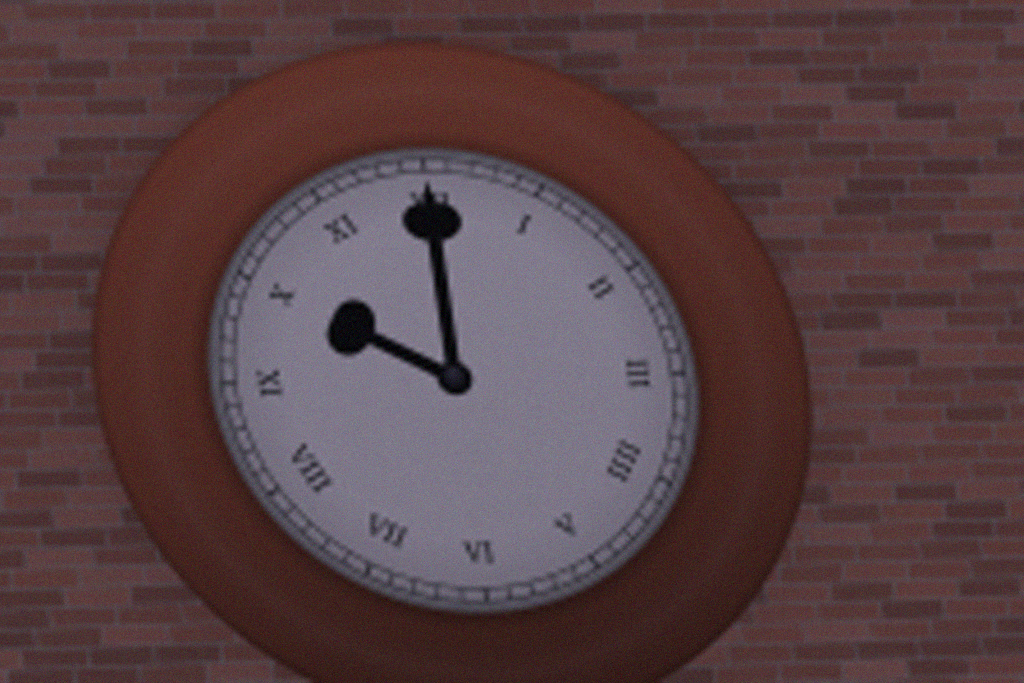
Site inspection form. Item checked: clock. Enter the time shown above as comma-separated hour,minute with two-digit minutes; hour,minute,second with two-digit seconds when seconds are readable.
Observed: 10,00
